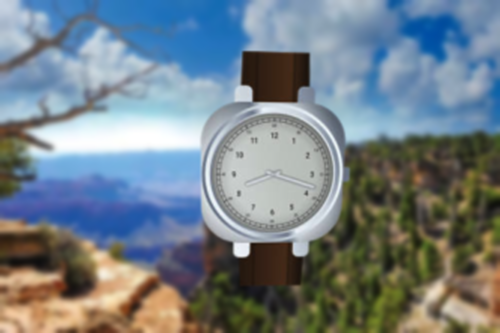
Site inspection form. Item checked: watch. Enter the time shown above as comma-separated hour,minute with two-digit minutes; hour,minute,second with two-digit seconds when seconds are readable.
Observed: 8,18
